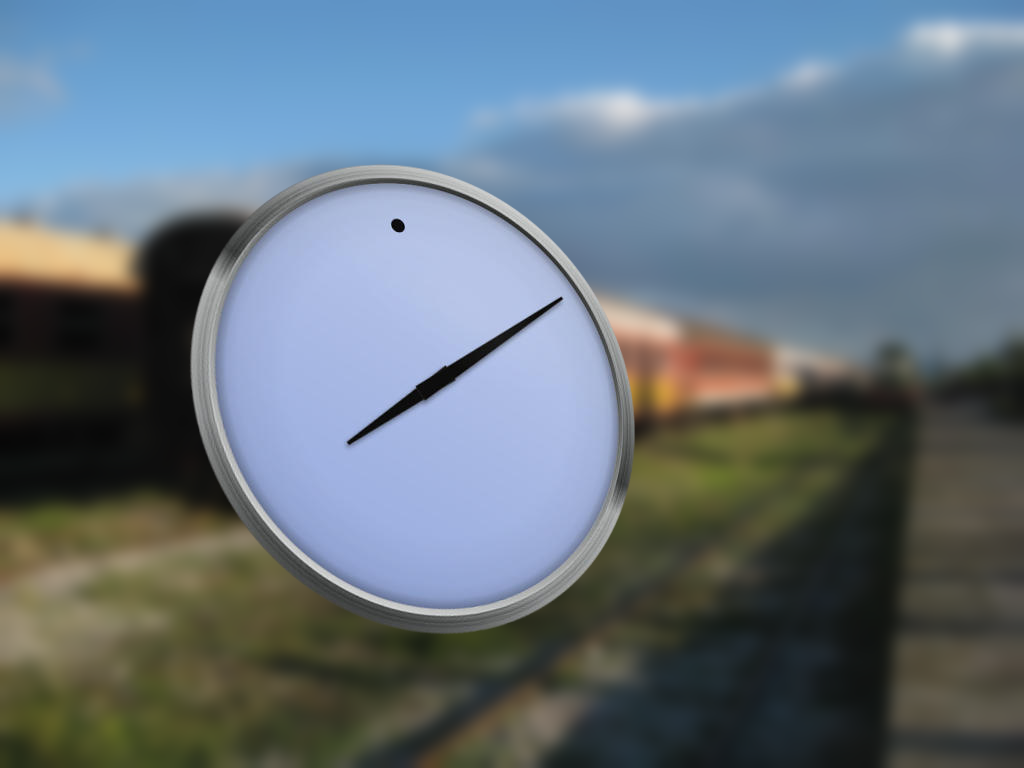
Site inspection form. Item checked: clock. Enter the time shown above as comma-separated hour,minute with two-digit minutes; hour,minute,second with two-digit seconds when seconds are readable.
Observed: 8,11
